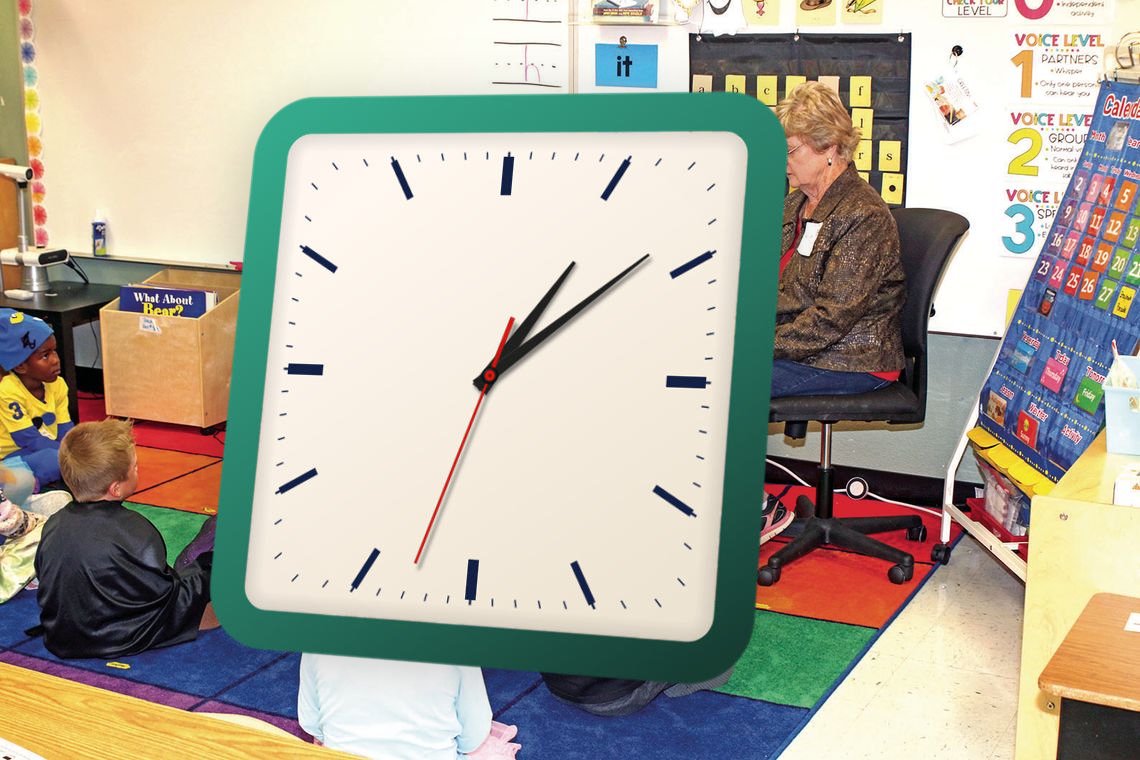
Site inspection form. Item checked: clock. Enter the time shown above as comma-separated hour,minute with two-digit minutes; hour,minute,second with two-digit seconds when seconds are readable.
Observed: 1,08,33
